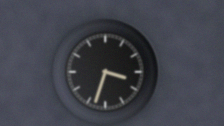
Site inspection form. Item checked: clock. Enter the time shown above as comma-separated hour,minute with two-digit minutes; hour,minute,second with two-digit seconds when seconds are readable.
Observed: 3,33
